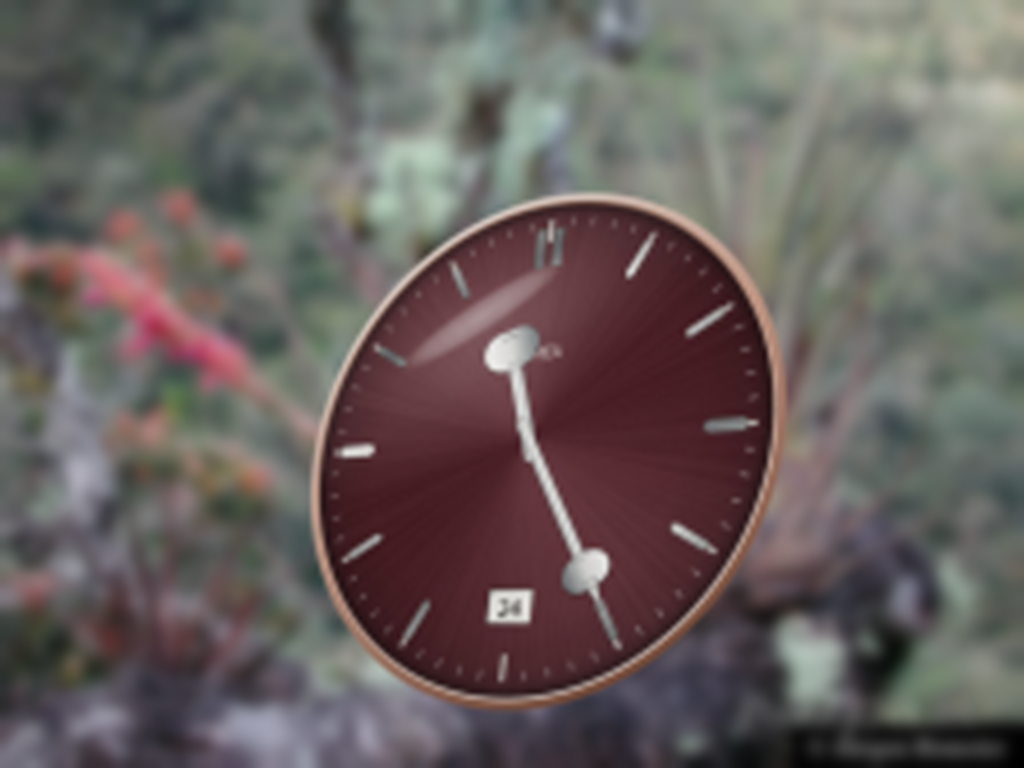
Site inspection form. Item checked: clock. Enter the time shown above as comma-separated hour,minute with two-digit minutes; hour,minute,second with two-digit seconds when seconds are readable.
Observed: 11,25
